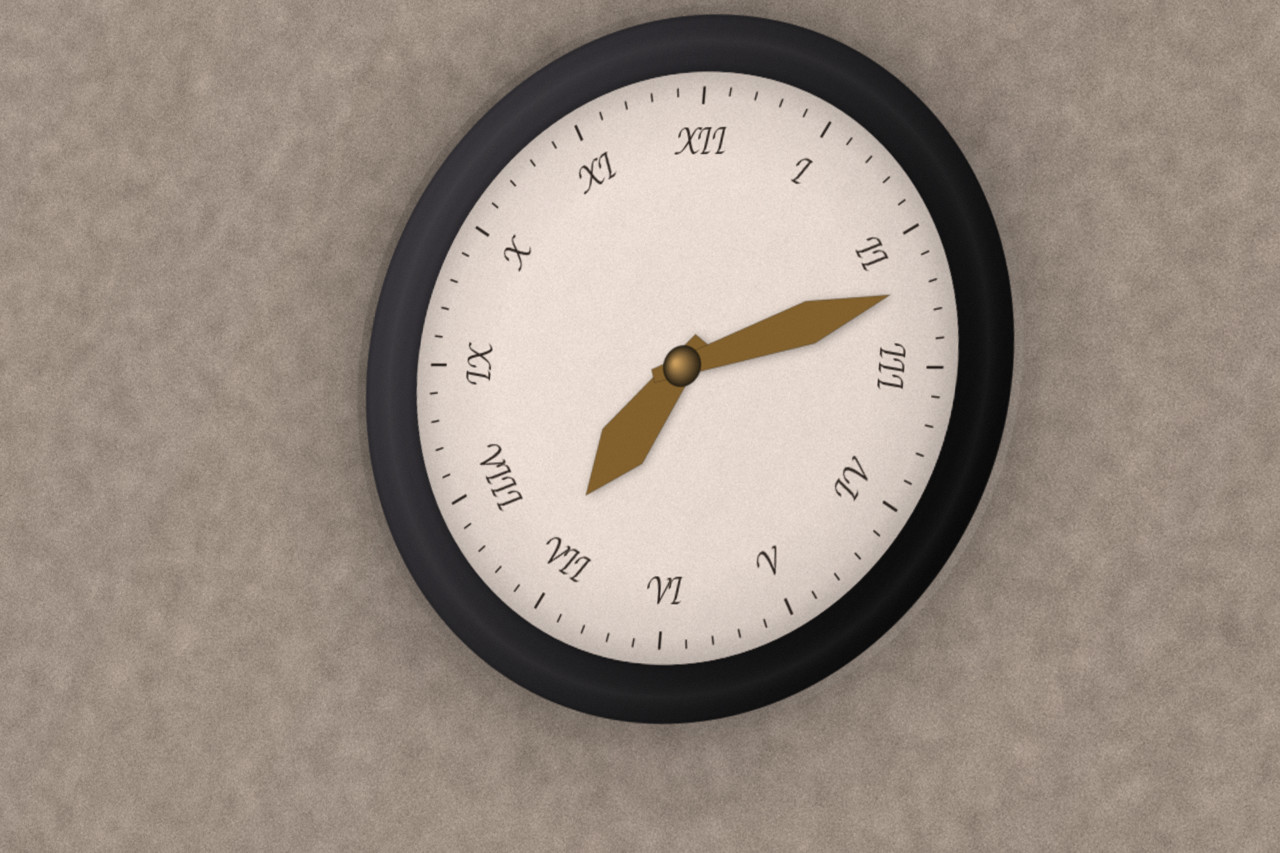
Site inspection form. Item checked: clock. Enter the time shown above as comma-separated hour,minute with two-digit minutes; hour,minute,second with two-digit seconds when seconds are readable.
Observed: 7,12
